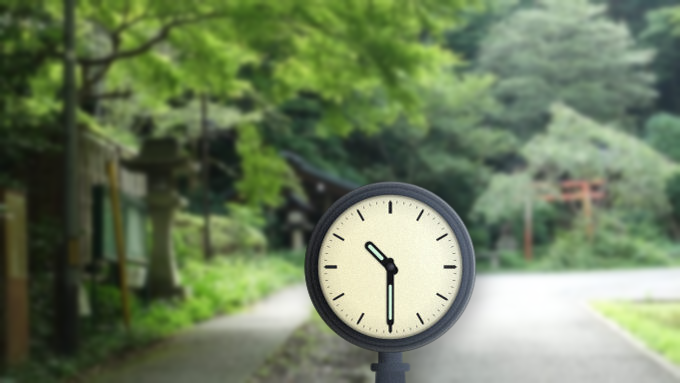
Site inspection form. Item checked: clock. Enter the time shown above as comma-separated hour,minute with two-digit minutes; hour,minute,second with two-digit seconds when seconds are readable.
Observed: 10,30
